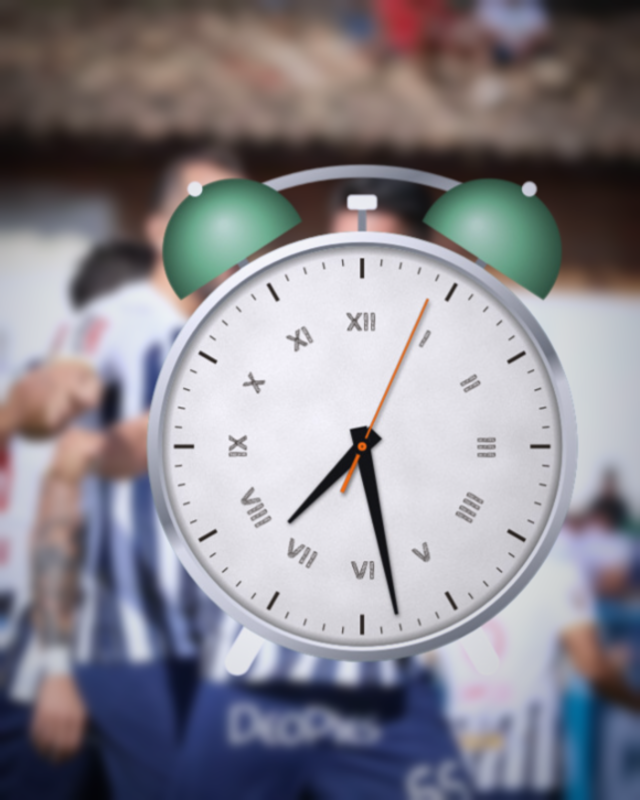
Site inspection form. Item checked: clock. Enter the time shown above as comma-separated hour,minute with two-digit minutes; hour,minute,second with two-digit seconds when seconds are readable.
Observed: 7,28,04
